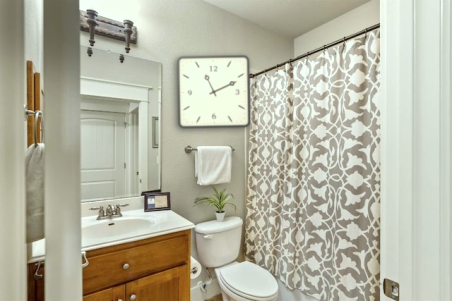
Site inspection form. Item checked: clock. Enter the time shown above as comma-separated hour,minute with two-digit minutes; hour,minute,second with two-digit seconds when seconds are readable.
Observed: 11,11
